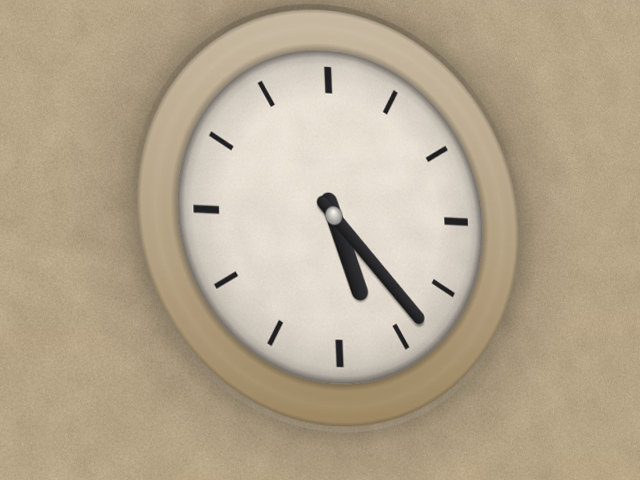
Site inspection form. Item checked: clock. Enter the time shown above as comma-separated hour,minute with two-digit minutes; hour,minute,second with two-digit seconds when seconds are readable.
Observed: 5,23
